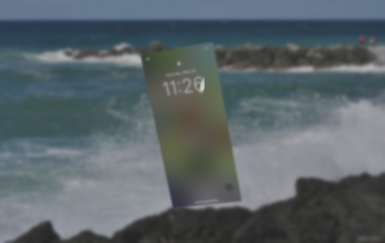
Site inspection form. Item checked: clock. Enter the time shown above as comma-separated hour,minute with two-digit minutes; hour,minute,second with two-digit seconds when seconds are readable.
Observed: 11,26
